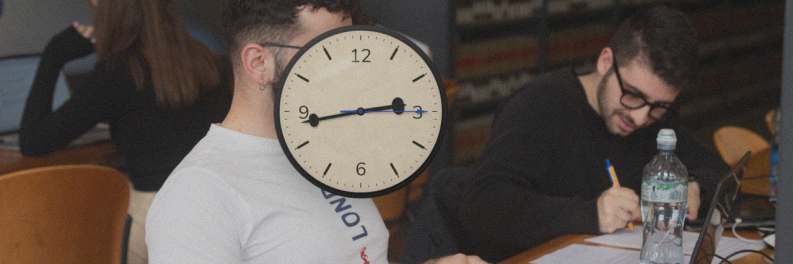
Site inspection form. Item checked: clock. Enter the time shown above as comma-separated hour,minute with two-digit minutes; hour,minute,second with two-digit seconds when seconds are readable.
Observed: 2,43,15
